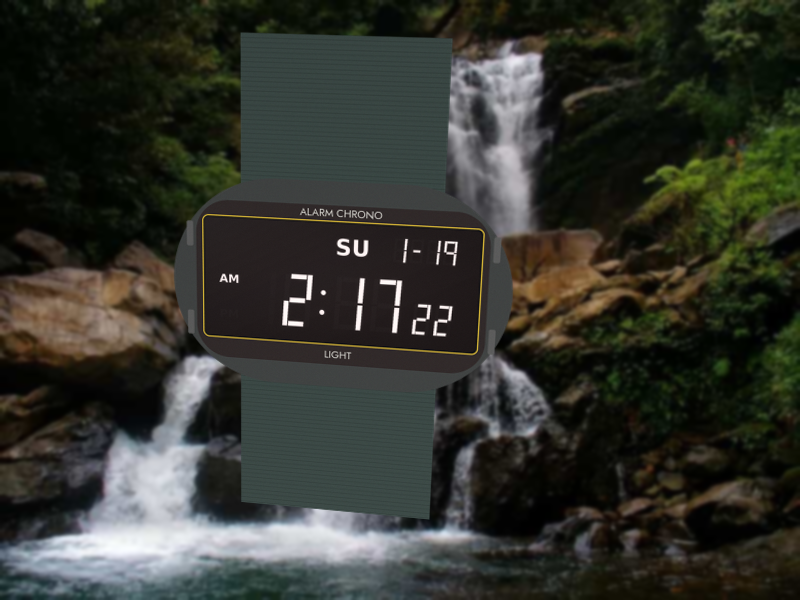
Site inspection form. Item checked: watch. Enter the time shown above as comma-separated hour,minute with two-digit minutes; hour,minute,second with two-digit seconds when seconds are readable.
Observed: 2,17,22
